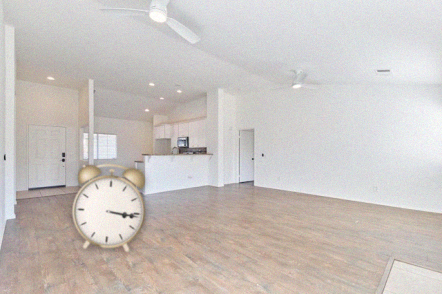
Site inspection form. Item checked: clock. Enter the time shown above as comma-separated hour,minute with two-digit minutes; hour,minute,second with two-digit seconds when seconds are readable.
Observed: 3,16
